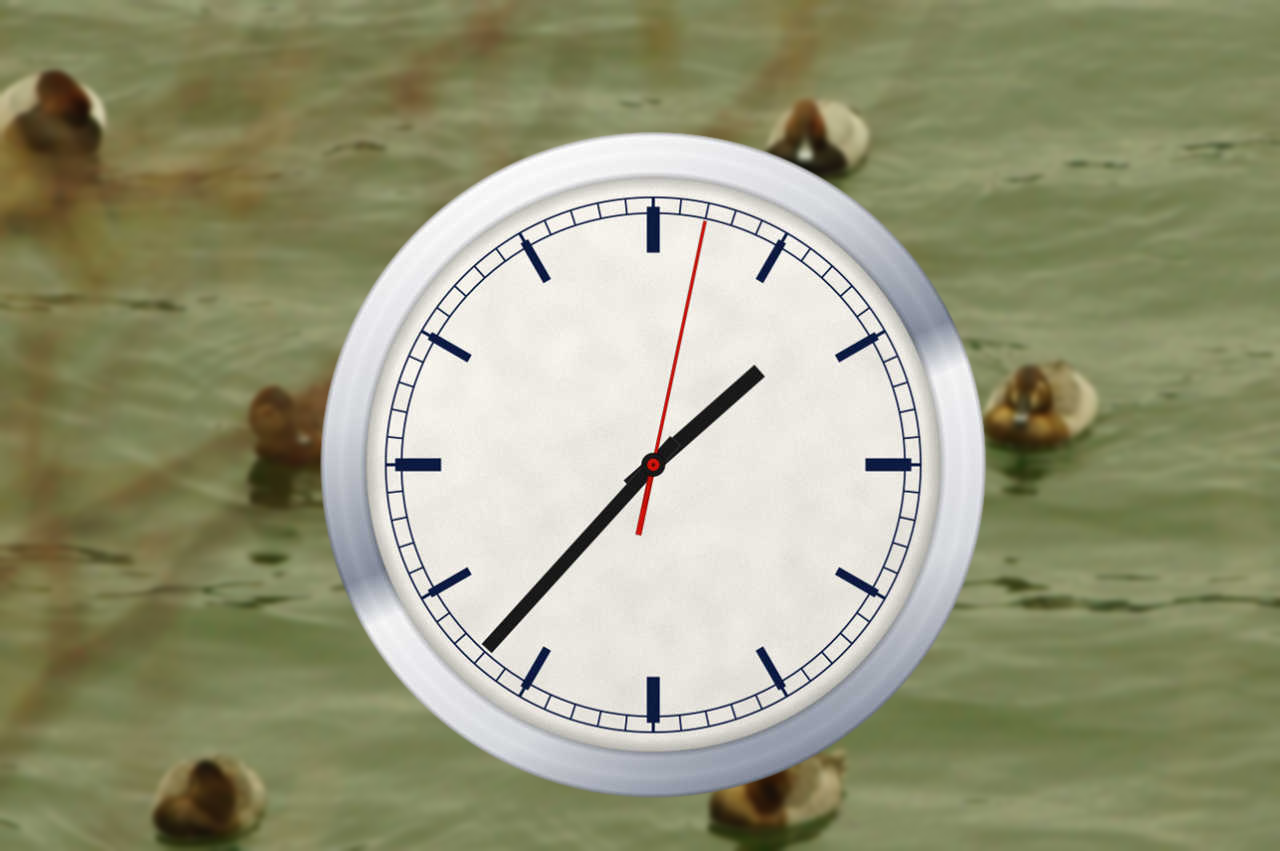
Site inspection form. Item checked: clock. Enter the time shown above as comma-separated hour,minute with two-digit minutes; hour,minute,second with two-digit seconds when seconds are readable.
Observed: 1,37,02
